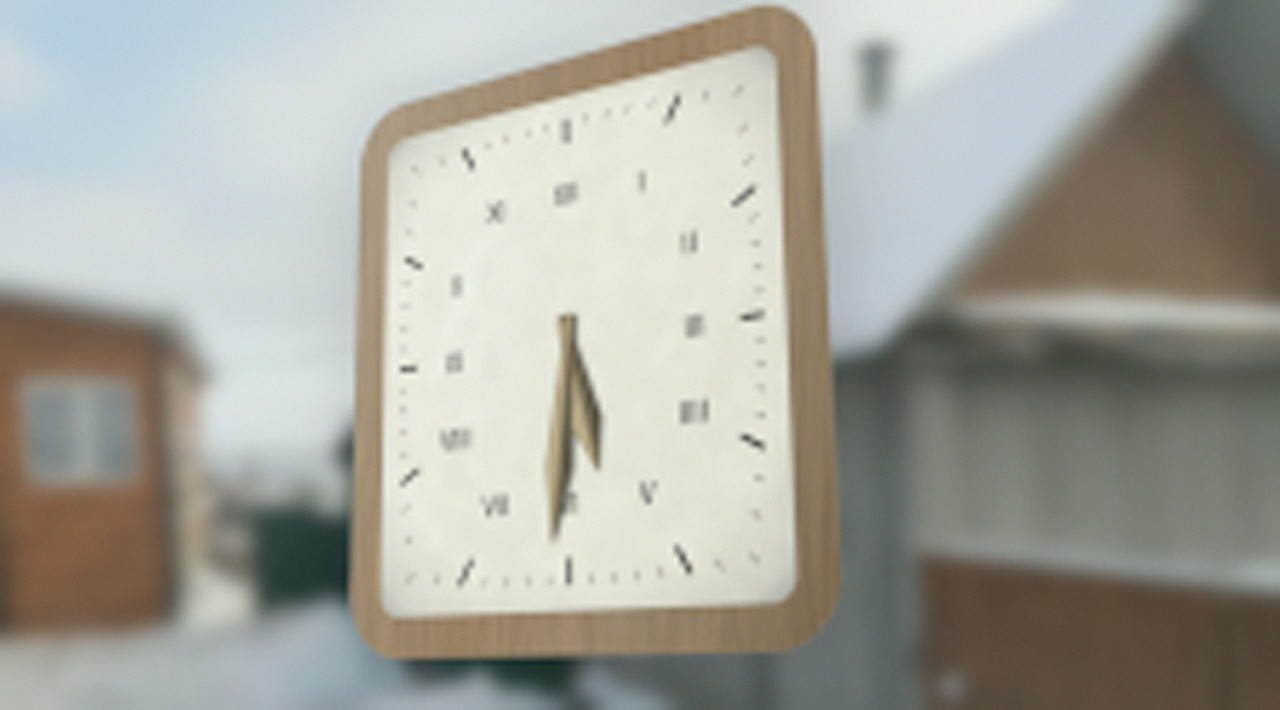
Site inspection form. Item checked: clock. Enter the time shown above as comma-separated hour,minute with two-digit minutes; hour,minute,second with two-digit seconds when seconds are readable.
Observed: 5,31
